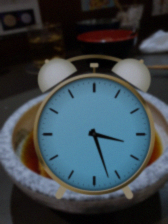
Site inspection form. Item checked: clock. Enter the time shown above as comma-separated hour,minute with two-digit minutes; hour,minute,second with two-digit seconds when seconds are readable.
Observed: 3,27
